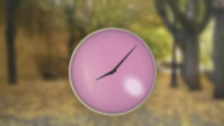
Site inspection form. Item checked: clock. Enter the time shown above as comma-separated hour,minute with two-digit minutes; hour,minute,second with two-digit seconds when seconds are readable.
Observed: 8,07
